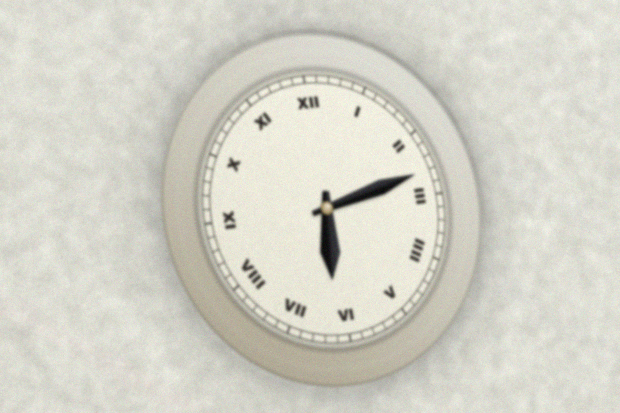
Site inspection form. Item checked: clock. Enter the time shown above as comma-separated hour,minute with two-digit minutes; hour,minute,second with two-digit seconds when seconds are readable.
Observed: 6,13
